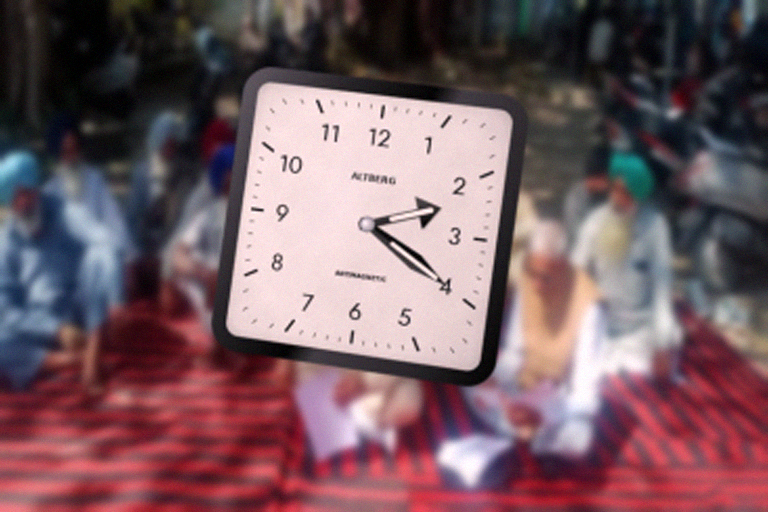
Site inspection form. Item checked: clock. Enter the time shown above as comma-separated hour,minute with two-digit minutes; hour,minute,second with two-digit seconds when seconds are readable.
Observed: 2,20
